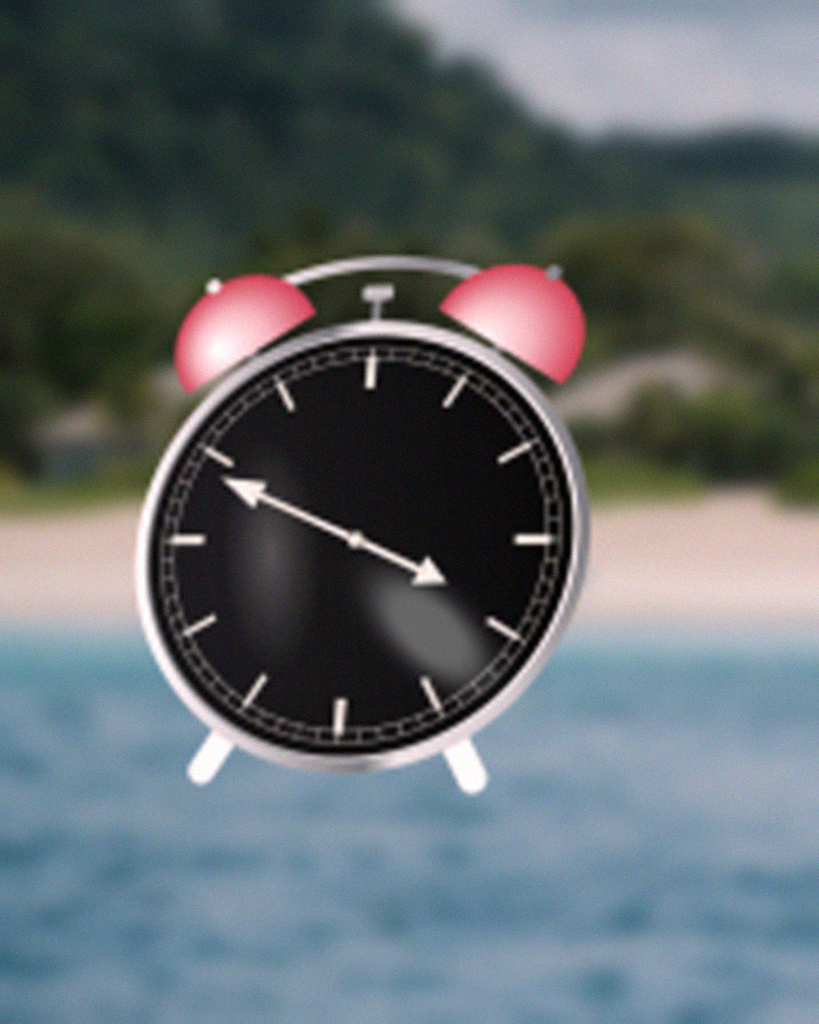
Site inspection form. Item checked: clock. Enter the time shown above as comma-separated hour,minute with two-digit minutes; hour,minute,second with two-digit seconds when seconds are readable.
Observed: 3,49
